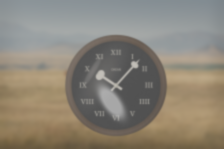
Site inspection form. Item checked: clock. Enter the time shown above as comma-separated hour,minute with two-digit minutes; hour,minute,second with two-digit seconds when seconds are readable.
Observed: 10,07
